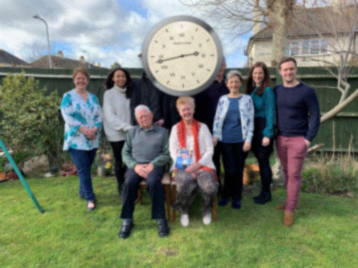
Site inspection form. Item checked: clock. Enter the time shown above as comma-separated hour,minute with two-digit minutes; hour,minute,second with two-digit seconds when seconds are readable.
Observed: 2,43
